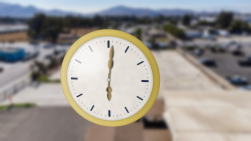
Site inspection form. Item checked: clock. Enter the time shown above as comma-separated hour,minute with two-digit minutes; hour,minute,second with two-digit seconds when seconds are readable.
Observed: 6,01
